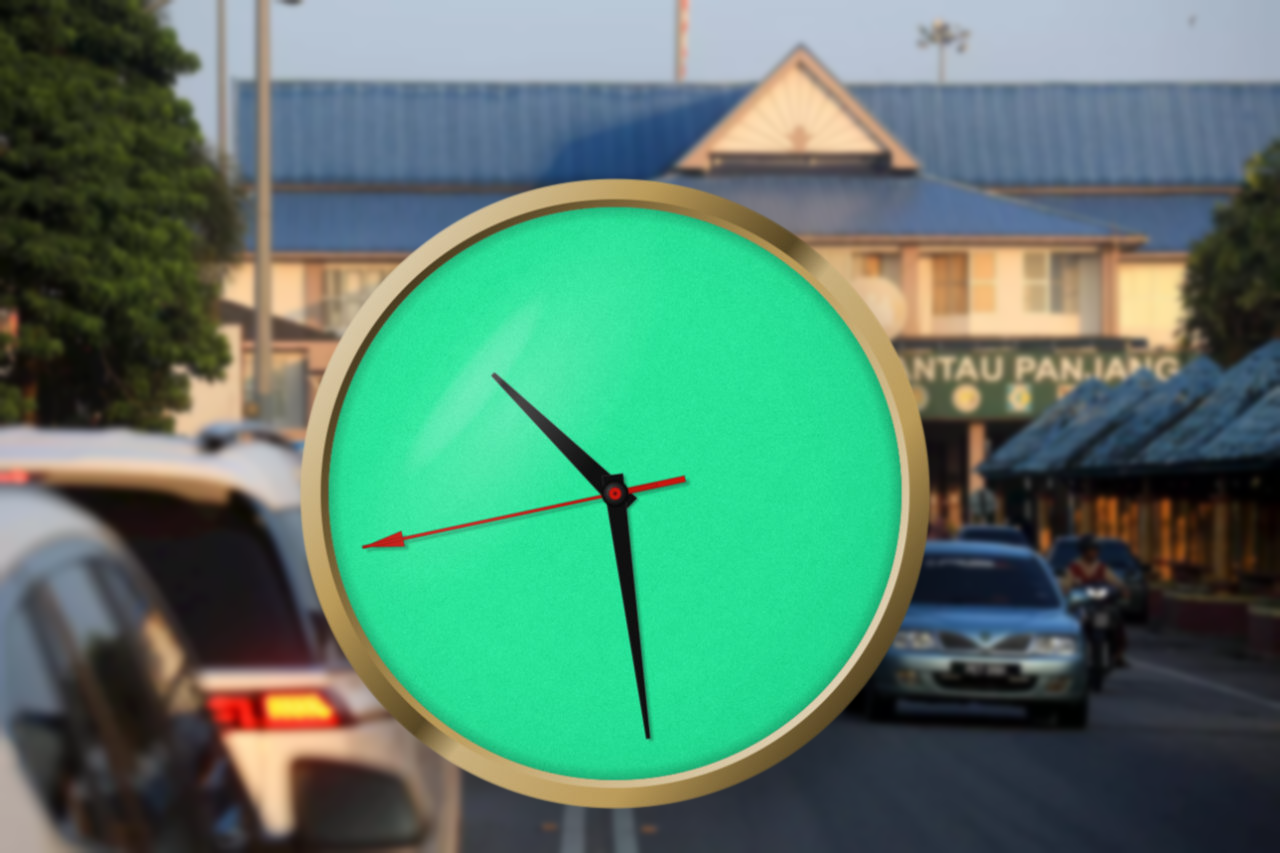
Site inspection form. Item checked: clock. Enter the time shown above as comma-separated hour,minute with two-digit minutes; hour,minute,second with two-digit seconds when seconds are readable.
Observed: 10,28,43
